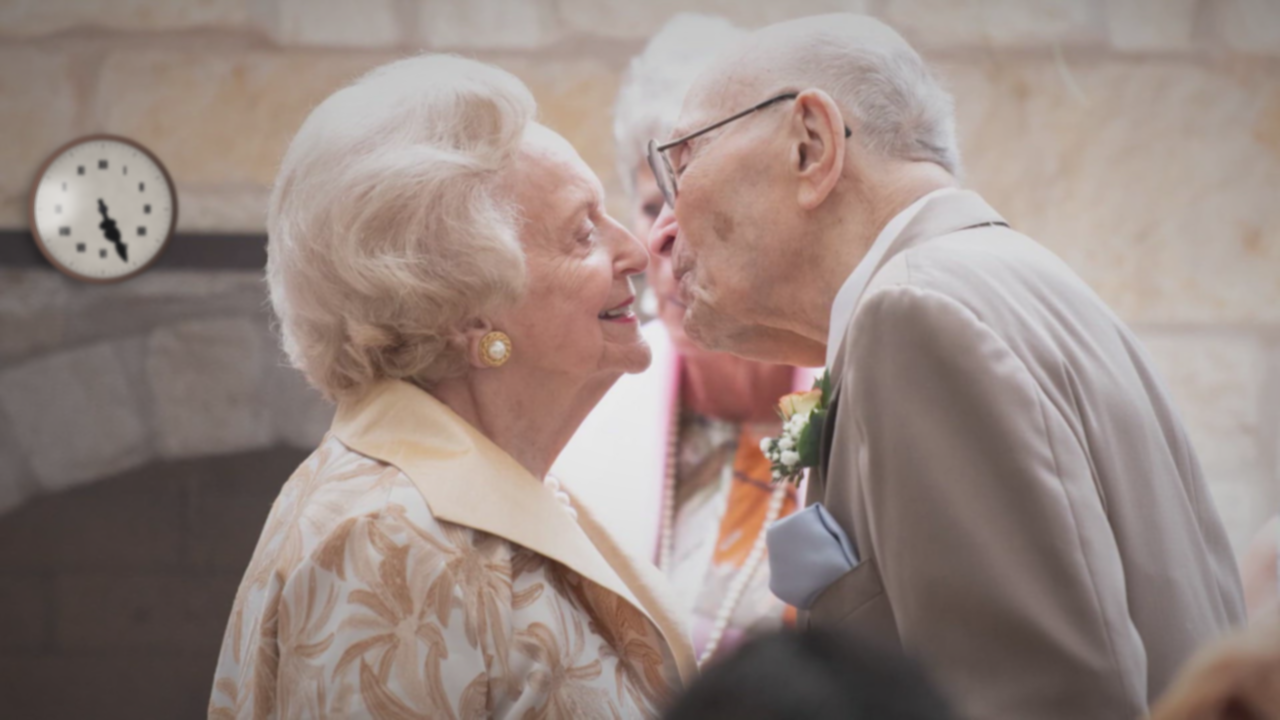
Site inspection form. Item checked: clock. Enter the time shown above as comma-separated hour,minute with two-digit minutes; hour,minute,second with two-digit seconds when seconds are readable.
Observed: 5,26
